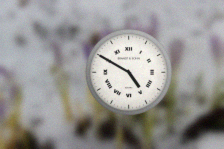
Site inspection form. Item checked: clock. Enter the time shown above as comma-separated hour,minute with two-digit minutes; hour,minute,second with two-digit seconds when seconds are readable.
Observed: 4,50
